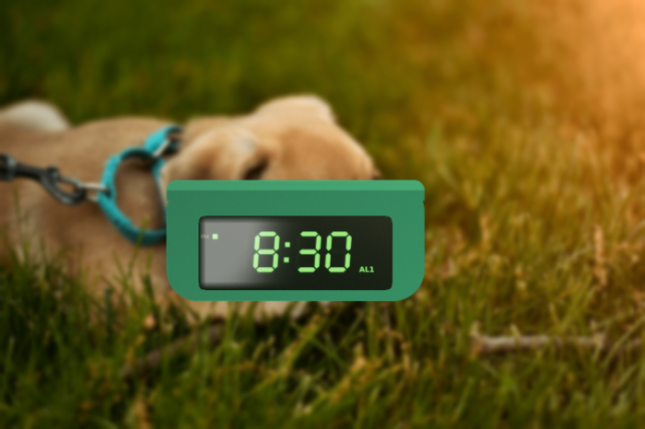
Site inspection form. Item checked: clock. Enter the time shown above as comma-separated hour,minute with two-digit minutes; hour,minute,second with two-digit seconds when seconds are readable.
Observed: 8,30
